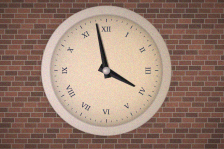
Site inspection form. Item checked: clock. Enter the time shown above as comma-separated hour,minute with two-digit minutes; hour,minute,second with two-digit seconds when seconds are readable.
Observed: 3,58
